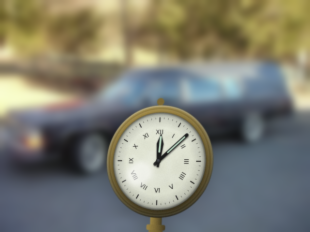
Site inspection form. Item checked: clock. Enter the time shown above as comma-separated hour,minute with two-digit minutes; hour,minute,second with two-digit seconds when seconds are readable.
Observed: 12,08
